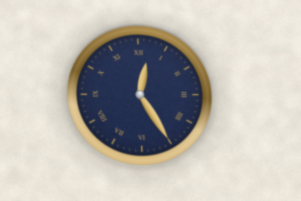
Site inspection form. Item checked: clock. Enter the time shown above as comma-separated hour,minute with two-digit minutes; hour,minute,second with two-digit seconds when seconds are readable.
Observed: 12,25
